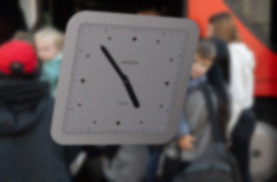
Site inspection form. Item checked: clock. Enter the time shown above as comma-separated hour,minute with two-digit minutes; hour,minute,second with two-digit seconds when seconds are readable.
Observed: 4,53
